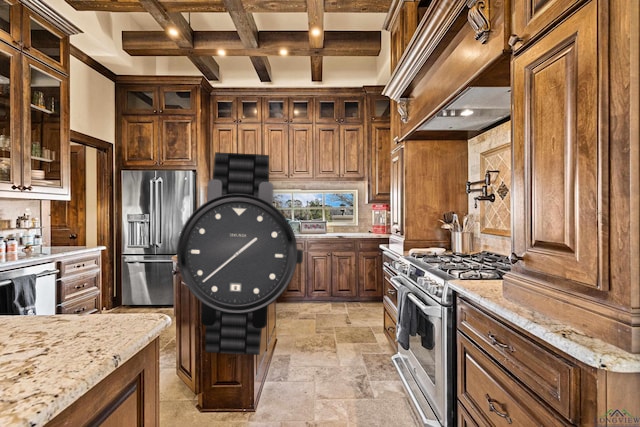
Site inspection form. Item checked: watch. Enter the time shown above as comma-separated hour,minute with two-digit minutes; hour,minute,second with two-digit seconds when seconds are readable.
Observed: 1,38
